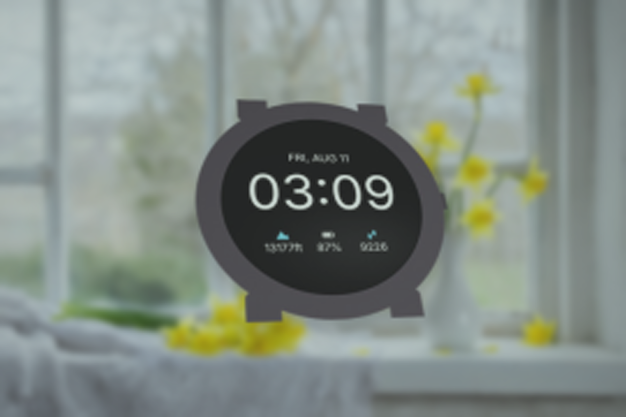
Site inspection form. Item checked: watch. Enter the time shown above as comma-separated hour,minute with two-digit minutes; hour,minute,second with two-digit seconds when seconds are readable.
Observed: 3,09
